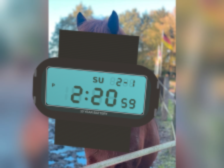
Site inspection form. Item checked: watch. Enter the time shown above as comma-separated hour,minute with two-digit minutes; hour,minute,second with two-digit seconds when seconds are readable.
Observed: 2,20,59
